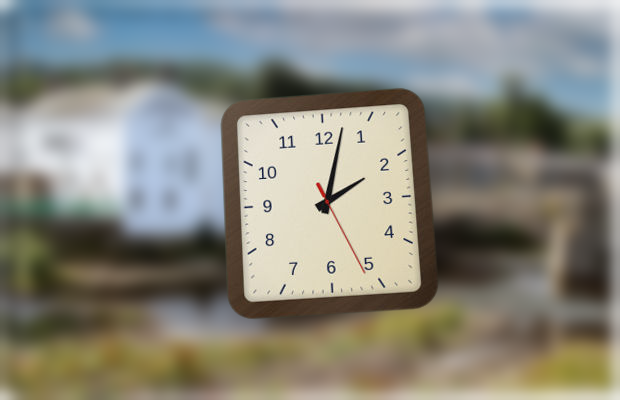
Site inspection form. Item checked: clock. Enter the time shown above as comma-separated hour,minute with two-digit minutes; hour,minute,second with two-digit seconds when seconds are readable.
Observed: 2,02,26
